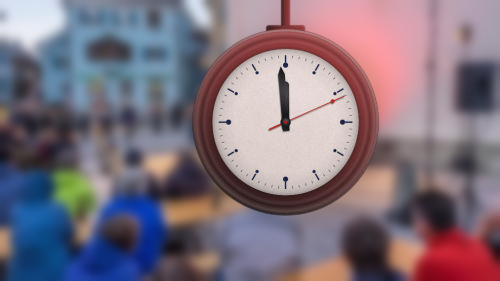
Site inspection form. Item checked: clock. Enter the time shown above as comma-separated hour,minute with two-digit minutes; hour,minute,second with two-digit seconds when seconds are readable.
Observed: 11,59,11
